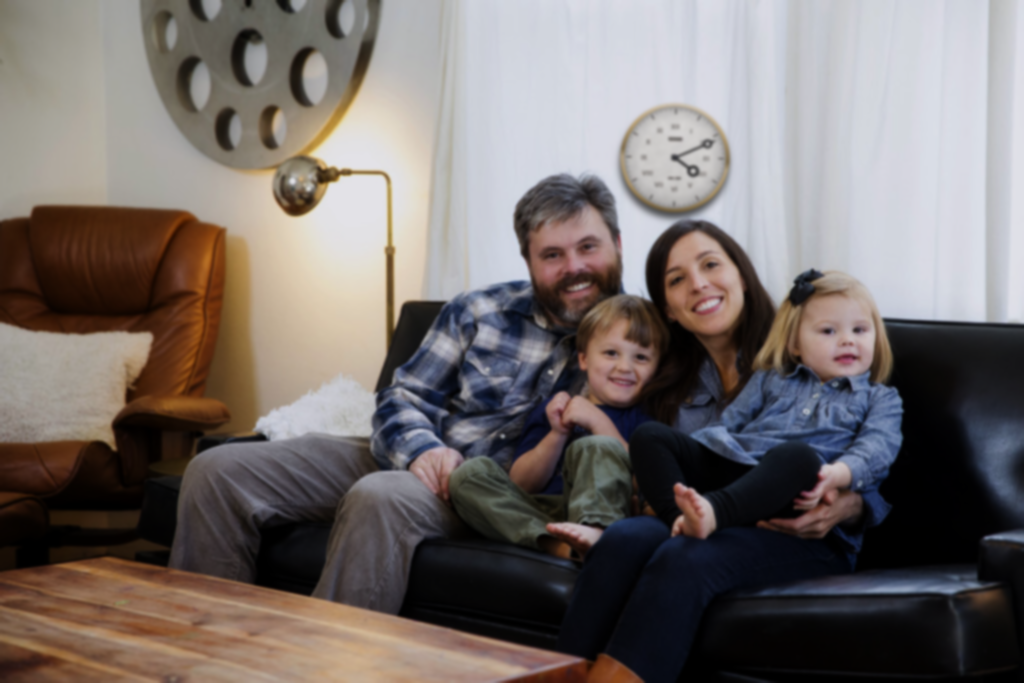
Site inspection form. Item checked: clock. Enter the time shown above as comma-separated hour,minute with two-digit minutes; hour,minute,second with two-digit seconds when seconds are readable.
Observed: 4,11
